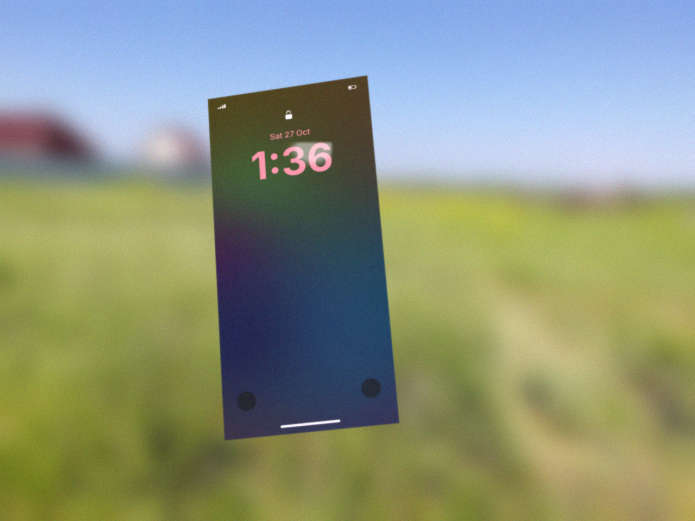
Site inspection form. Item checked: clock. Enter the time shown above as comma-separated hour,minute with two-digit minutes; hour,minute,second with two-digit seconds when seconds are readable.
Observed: 1,36
